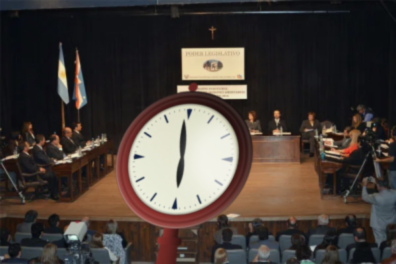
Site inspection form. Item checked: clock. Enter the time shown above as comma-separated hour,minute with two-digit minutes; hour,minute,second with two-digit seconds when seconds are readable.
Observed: 5,59
